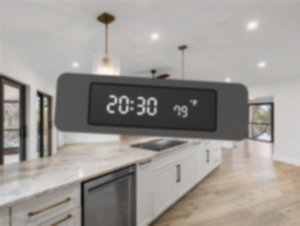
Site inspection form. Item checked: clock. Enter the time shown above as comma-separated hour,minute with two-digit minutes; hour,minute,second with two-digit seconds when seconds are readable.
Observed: 20,30
